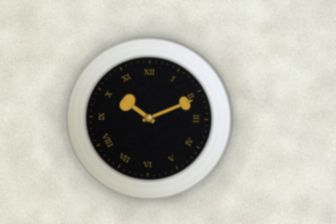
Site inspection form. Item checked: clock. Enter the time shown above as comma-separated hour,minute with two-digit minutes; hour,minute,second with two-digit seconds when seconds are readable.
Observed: 10,11
